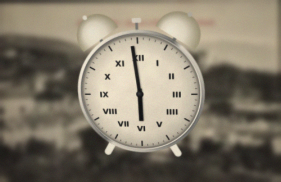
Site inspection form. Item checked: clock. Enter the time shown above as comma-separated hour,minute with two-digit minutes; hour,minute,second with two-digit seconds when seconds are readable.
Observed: 5,59
